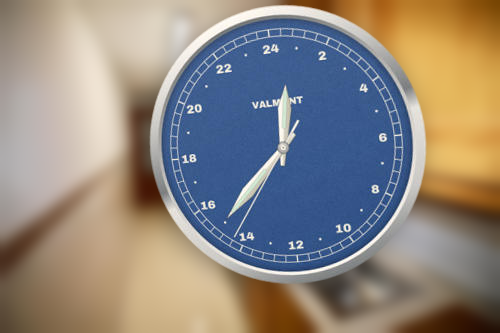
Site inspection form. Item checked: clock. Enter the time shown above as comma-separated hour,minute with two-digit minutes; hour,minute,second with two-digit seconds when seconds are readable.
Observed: 0,37,36
